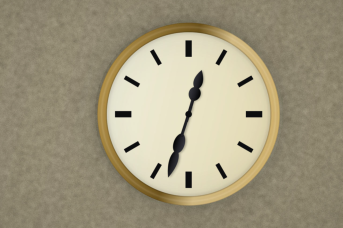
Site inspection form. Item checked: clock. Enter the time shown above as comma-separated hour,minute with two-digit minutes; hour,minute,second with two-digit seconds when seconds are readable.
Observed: 12,33
